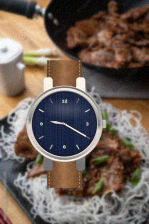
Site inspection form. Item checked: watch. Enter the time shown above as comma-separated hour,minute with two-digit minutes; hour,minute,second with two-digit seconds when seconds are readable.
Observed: 9,20
